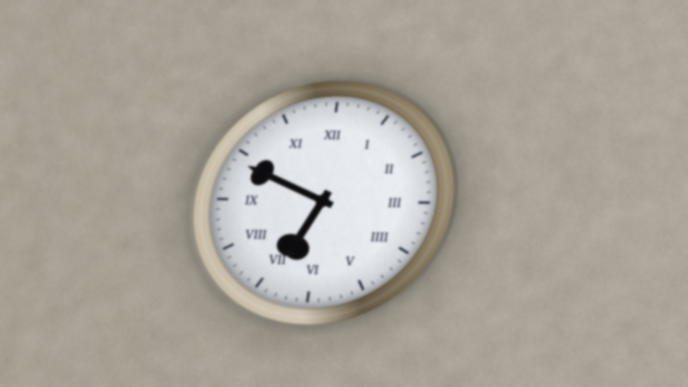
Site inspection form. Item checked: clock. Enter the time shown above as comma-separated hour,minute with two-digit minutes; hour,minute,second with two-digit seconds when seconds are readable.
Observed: 6,49
